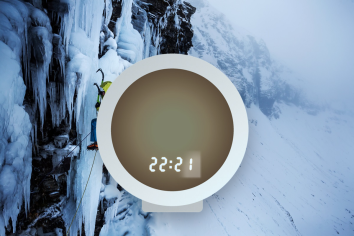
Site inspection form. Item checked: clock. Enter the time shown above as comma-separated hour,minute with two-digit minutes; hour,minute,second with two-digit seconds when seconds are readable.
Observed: 22,21
